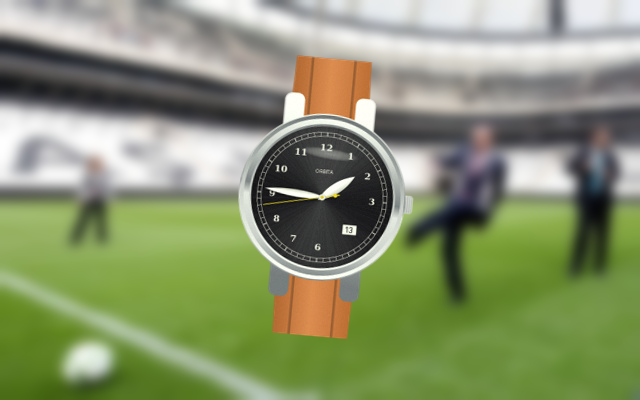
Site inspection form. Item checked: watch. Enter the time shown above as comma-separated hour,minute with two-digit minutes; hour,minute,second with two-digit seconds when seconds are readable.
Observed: 1,45,43
